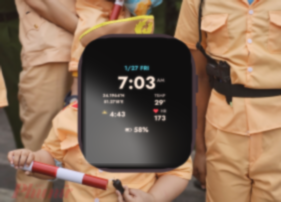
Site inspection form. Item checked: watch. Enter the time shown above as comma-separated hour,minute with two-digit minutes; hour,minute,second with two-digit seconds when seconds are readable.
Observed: 7,03
